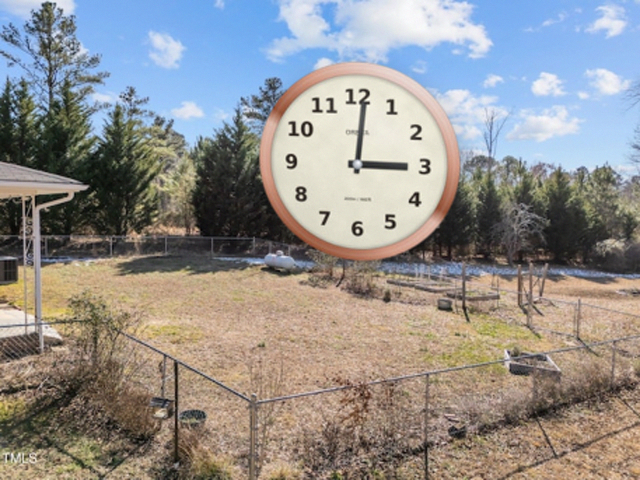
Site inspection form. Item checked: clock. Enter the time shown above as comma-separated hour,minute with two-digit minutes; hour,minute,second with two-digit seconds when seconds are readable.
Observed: 3,01
